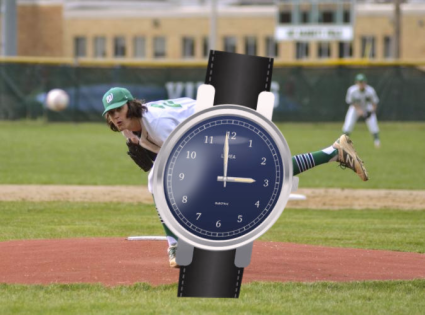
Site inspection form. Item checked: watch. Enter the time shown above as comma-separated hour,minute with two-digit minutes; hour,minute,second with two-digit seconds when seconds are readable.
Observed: 2,59
